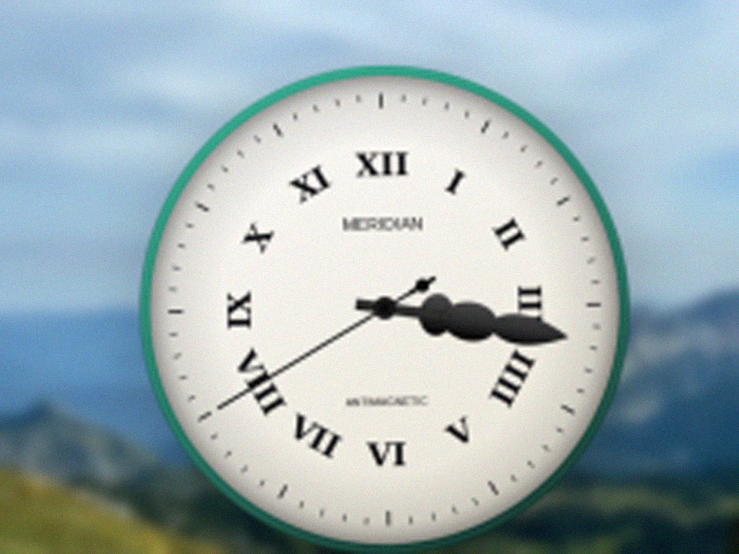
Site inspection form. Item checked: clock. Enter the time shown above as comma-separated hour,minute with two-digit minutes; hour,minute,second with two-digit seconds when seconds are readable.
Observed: 3,16,40
